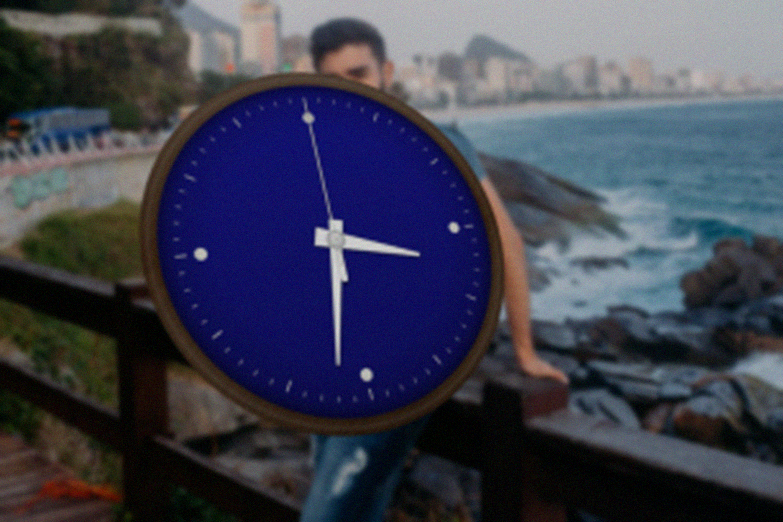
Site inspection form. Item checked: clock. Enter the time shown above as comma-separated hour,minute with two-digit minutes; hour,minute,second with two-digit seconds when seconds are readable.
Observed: 3,32,00
